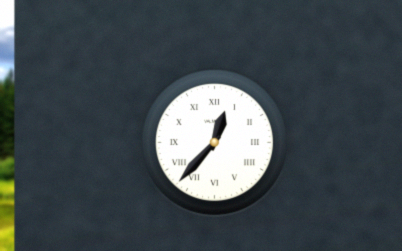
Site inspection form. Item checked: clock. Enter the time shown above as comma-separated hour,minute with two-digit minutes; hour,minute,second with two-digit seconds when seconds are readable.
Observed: 12,37
